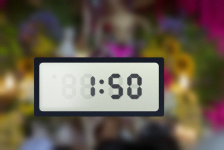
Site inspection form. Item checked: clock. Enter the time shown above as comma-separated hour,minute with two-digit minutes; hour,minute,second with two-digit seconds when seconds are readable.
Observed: 1,50
